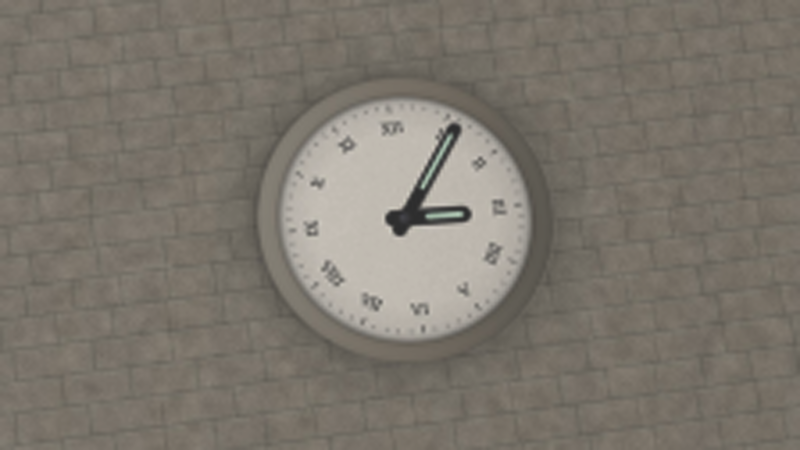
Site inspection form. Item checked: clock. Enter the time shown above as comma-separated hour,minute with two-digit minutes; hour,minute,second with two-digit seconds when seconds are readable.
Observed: 3,06
